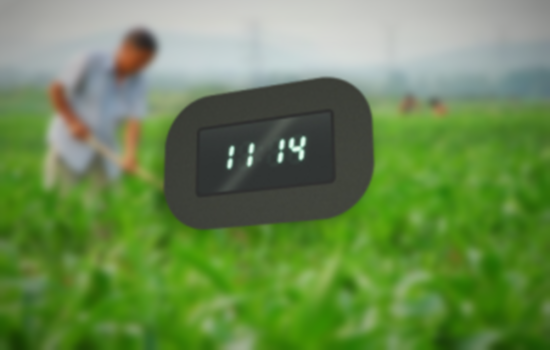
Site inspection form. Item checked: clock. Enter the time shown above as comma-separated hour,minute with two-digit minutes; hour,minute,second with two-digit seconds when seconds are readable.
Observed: 11,14
